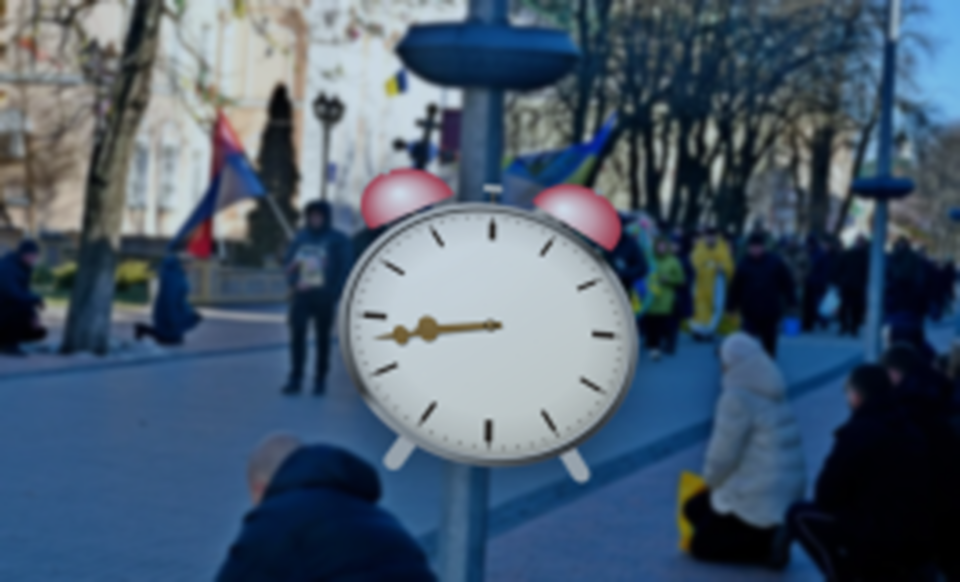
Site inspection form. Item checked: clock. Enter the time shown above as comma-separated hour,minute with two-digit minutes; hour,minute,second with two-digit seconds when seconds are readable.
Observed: 8,43
